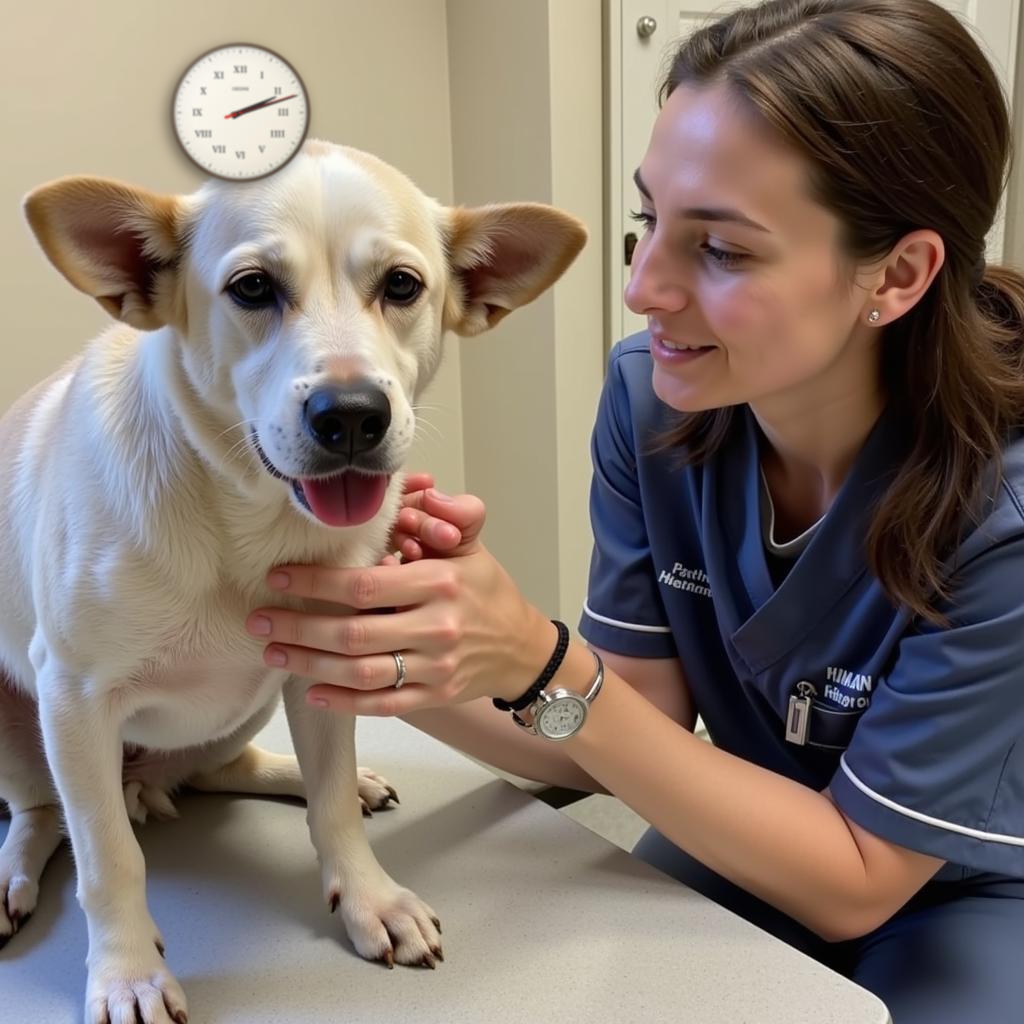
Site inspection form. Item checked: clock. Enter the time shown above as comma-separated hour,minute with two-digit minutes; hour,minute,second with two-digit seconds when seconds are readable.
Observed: 2,12,12
